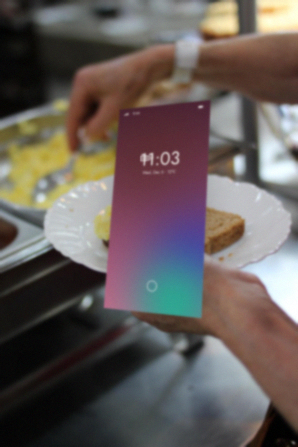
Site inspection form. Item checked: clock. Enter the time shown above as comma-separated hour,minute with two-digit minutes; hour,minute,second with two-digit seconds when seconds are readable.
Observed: 11,03
